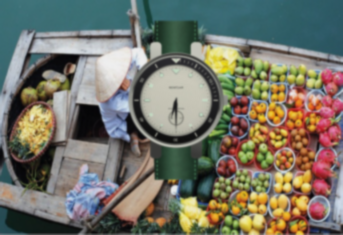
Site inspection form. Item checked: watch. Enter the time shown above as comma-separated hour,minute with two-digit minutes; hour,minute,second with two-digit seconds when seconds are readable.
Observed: 6,30
